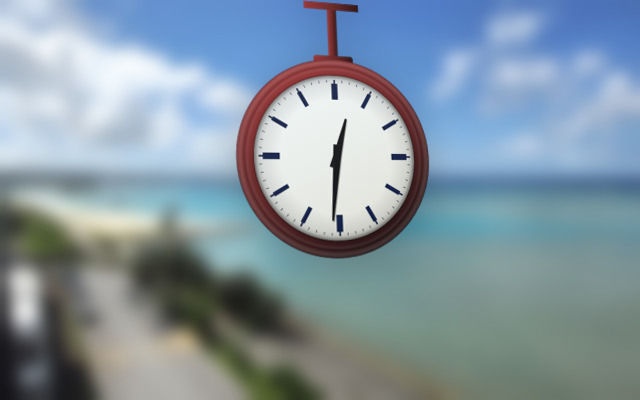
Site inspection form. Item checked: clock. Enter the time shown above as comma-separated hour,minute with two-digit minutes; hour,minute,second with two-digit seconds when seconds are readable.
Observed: 12,31
